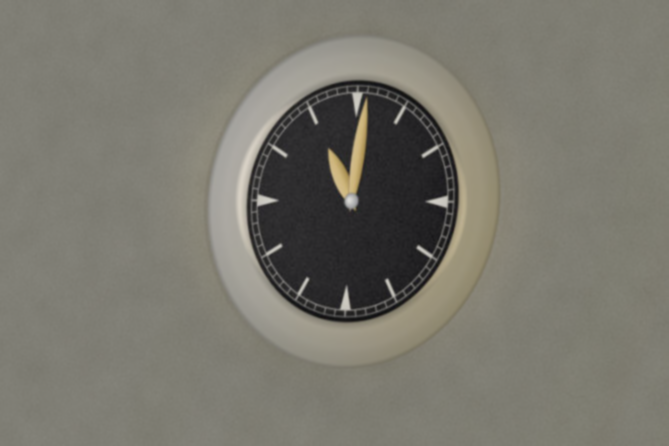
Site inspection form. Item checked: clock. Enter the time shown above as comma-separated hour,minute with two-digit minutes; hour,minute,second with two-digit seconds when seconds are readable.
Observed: 11,01
